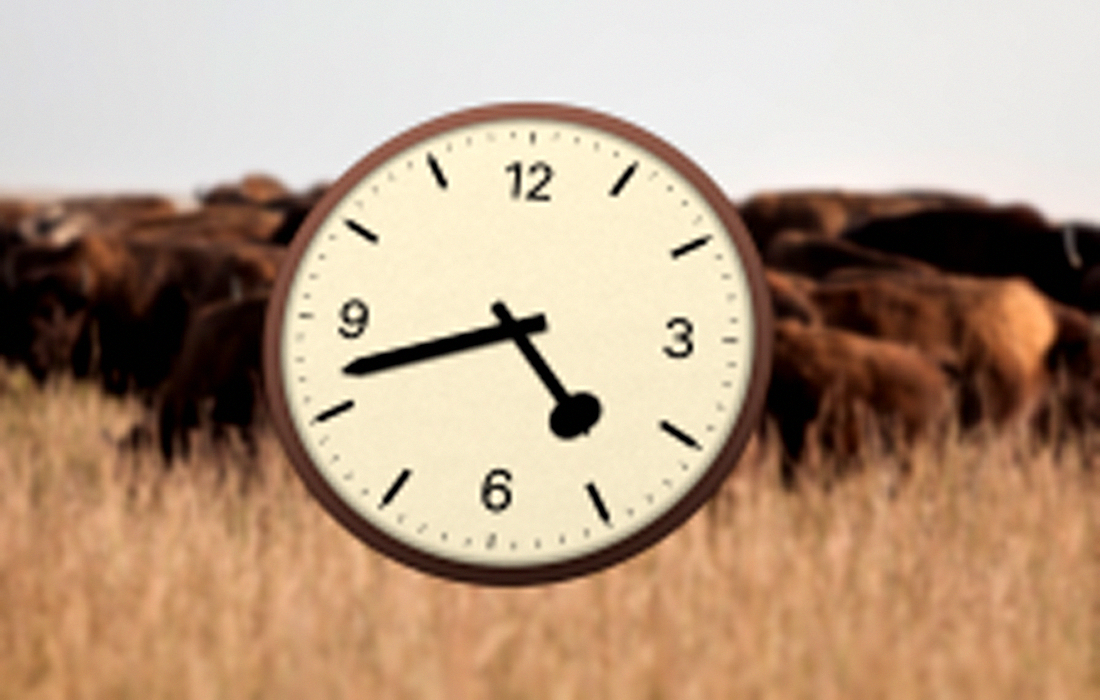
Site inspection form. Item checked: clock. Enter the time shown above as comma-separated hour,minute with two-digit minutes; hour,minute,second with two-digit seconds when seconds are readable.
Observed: 4,42
